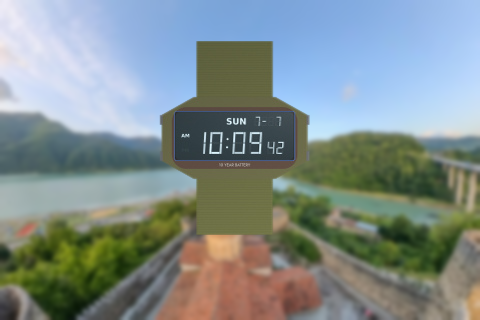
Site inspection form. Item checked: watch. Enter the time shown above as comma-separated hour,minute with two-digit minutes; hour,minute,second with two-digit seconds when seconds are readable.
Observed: 10,09,42
